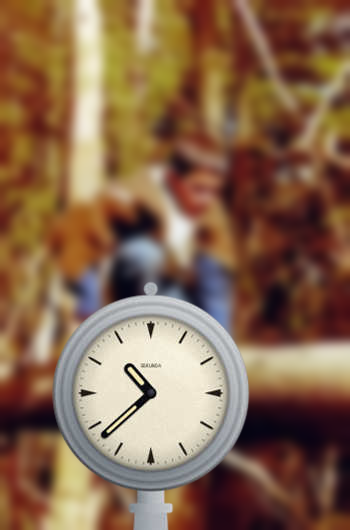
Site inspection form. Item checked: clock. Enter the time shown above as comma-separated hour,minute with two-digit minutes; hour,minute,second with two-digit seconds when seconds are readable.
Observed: 10,38
